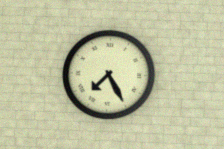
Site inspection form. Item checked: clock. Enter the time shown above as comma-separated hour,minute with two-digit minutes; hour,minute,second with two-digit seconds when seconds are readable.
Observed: 7,25
